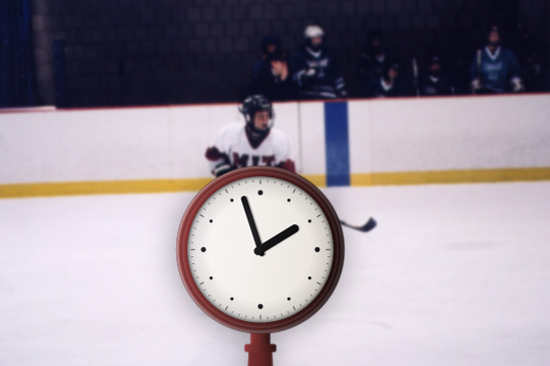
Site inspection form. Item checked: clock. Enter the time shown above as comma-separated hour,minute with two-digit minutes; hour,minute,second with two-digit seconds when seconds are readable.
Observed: 1,57
